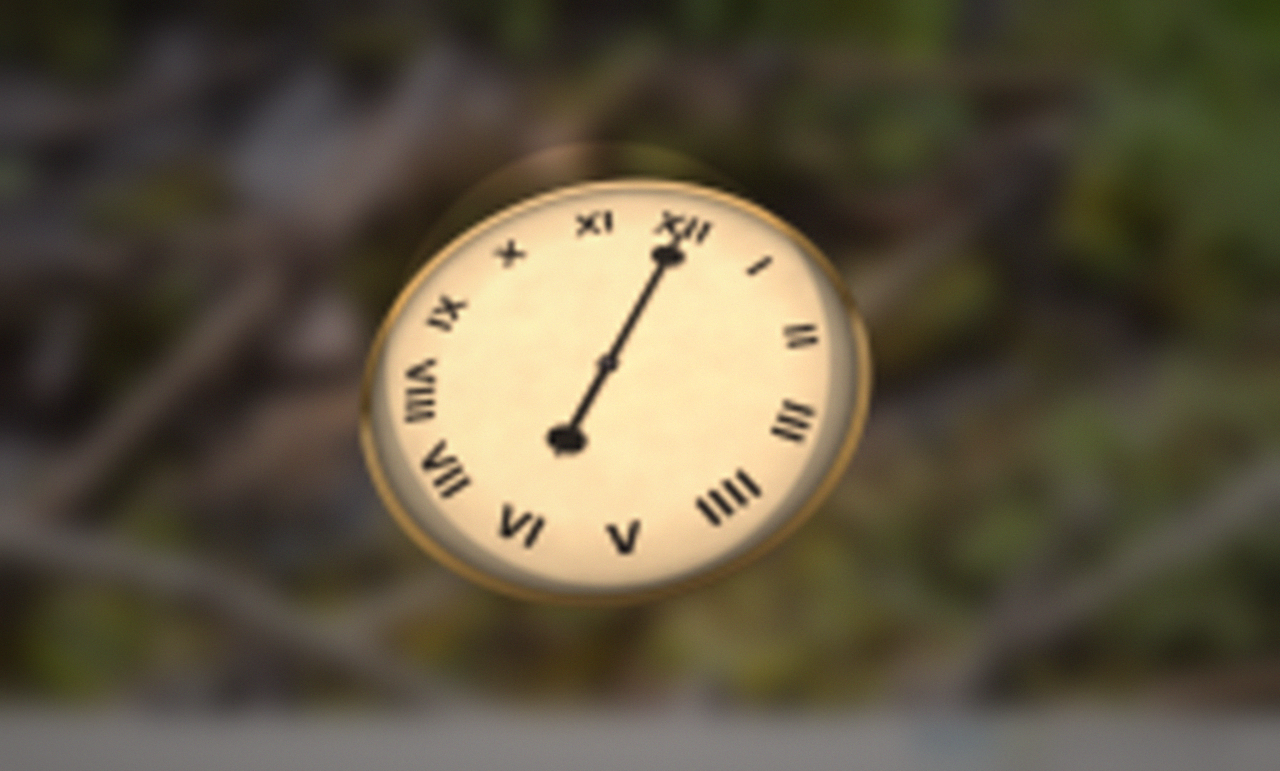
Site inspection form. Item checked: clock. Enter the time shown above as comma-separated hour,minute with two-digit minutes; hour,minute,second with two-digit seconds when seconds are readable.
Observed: 6,00
